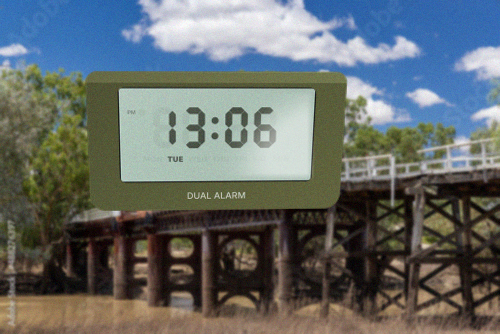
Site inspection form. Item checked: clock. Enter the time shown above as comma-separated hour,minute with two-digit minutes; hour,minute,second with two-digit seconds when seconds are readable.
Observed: 13,06
